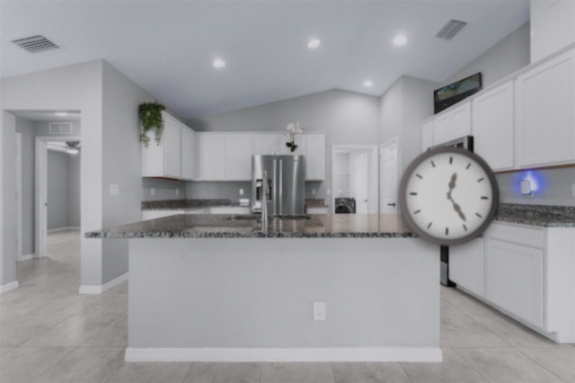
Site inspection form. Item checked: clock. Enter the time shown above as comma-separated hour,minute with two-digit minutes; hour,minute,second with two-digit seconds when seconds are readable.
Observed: 12,24
